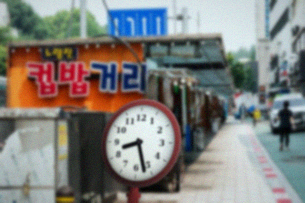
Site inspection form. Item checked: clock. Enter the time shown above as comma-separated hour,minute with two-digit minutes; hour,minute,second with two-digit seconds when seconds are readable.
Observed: 8,27
